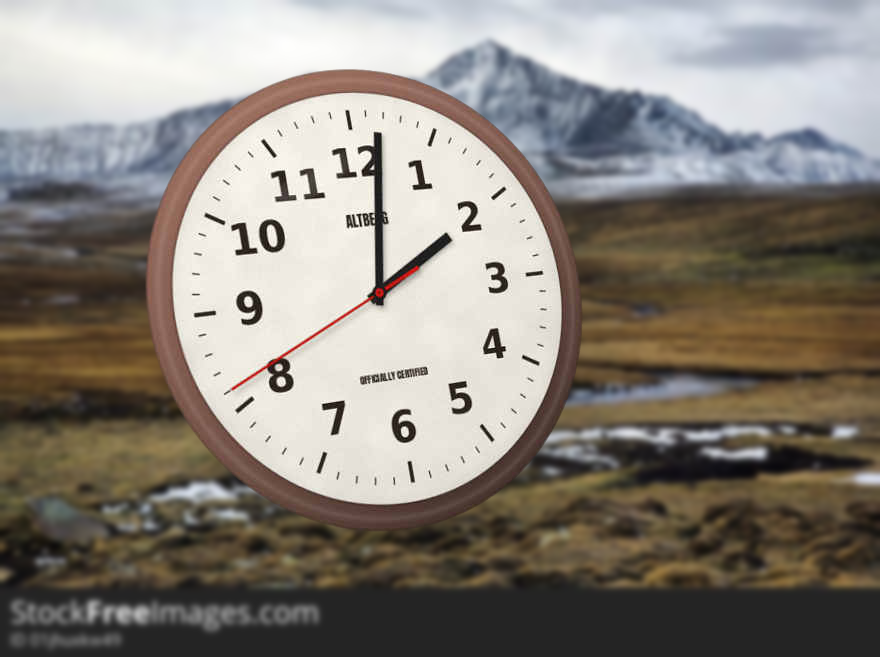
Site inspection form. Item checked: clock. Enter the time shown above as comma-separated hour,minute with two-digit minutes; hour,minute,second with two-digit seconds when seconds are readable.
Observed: 2,01,41
